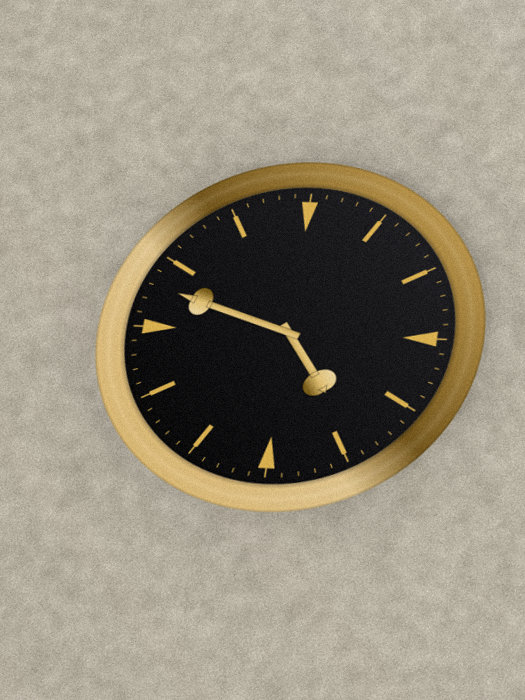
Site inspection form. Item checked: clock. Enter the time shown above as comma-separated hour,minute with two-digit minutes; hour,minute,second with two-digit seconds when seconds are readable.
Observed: 4,48
